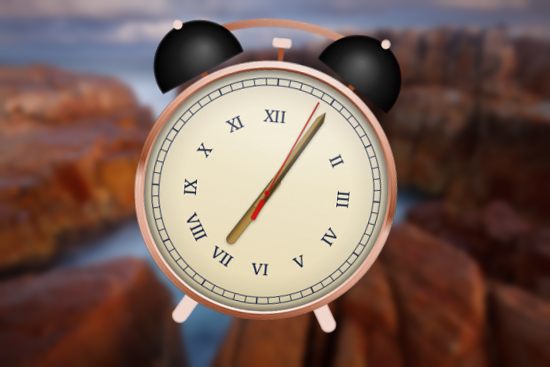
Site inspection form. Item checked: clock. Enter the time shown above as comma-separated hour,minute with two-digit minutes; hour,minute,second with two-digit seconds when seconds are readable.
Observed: 7,05,04
